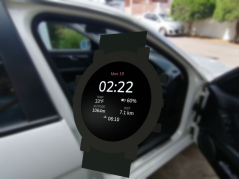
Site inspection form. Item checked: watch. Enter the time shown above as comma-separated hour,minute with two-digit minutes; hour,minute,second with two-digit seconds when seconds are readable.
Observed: 2,22
